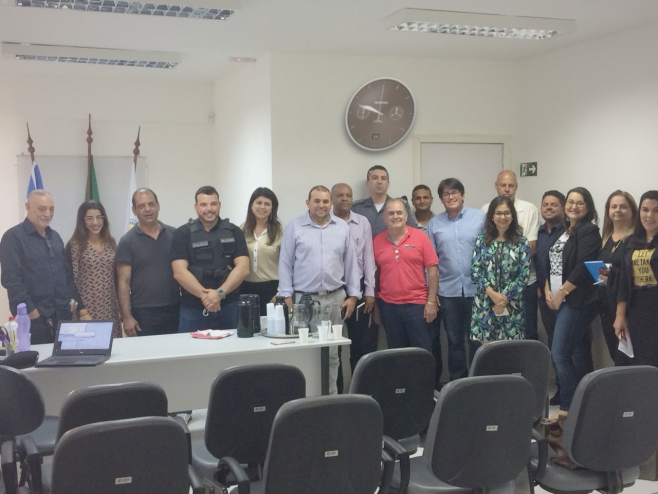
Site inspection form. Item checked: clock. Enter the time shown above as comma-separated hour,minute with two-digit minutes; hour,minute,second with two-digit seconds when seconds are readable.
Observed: 9,48
